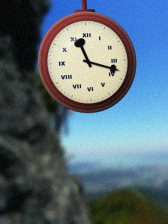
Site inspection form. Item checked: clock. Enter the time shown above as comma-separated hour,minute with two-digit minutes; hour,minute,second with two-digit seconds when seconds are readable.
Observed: 11,18
